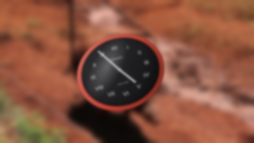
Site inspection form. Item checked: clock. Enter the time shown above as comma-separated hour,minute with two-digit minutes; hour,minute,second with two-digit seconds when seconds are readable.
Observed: 4,55
